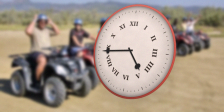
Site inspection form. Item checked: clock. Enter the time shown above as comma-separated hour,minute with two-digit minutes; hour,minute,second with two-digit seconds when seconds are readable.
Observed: 4,44
